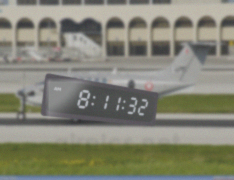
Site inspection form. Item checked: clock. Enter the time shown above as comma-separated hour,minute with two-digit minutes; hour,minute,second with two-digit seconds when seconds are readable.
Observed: 8,11,32
